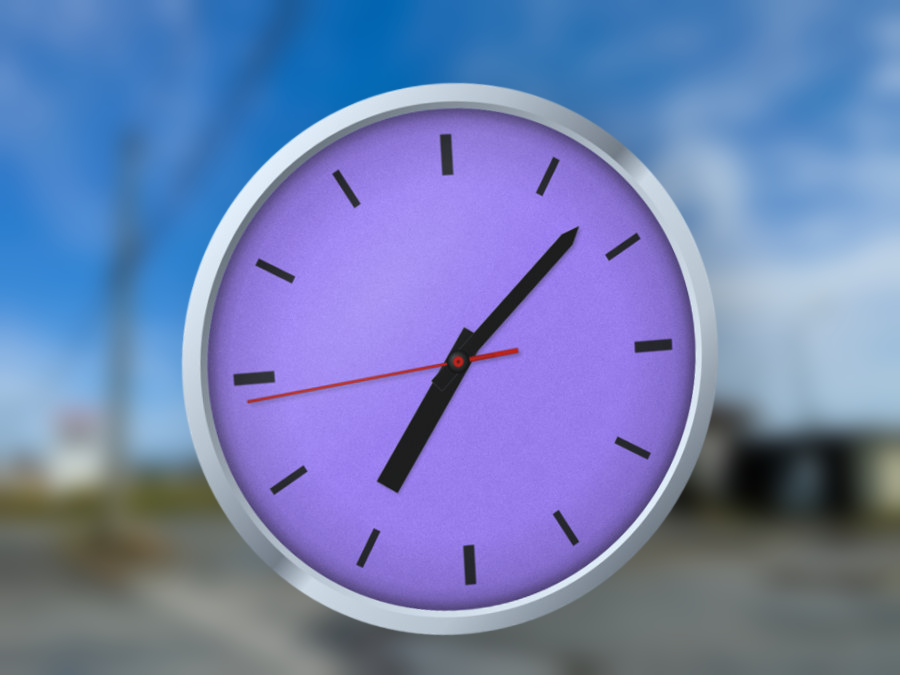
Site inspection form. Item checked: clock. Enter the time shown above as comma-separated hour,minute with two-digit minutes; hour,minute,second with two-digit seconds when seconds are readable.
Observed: 7,07,44
